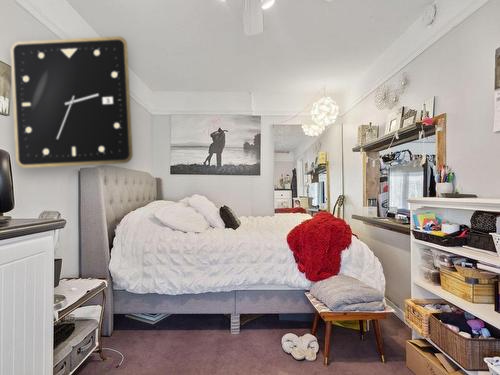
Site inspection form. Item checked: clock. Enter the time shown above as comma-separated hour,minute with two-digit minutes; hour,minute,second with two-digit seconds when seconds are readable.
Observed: 2,34
